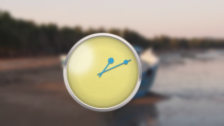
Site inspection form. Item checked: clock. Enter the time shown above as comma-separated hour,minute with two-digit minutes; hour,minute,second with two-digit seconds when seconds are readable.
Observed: 1,11
